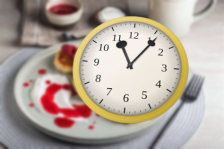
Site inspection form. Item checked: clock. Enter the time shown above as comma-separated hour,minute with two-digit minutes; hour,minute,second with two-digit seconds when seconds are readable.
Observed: 11,06
